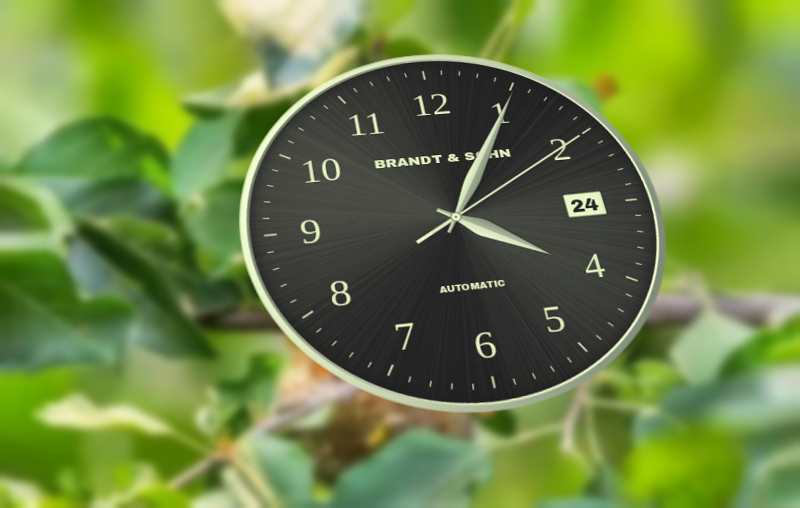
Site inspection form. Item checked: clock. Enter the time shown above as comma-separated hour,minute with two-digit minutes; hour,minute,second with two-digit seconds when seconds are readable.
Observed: 4,05,10
